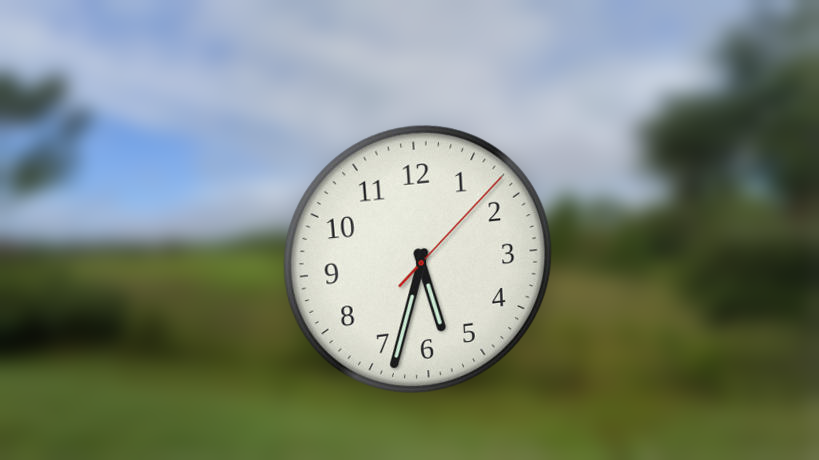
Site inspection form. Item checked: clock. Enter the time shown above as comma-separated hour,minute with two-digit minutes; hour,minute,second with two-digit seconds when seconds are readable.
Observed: 5,33,08
